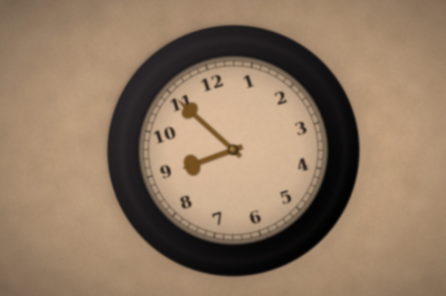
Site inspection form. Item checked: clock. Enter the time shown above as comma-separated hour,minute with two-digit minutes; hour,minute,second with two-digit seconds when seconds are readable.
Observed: 8,55
